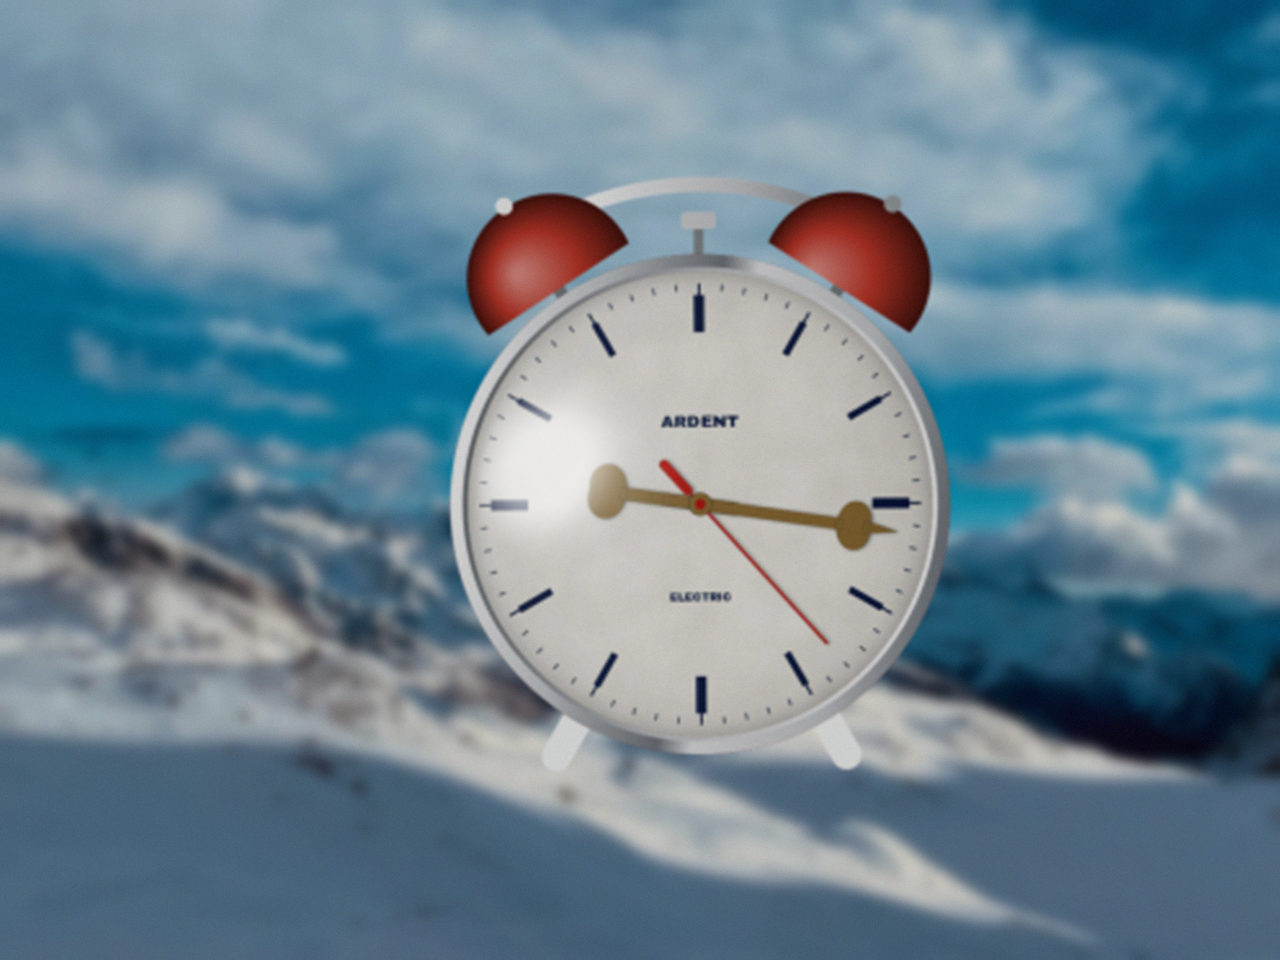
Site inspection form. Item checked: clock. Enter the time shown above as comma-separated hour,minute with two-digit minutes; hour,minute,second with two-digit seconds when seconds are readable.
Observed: 9,16,23
